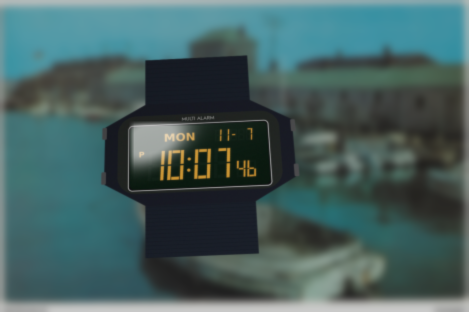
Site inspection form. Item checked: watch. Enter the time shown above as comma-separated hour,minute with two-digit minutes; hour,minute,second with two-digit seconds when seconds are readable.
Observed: 10,07,46
